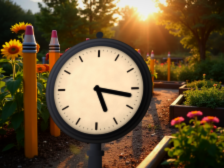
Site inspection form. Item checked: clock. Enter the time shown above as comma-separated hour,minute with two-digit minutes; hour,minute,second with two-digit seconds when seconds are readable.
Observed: 5,17
